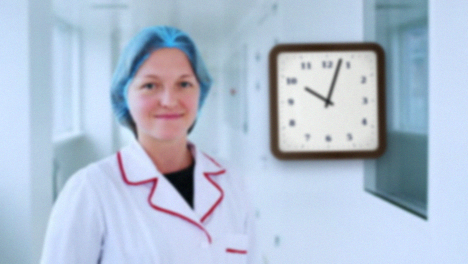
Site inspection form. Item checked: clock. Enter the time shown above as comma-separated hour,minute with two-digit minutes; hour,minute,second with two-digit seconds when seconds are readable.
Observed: 10,03
